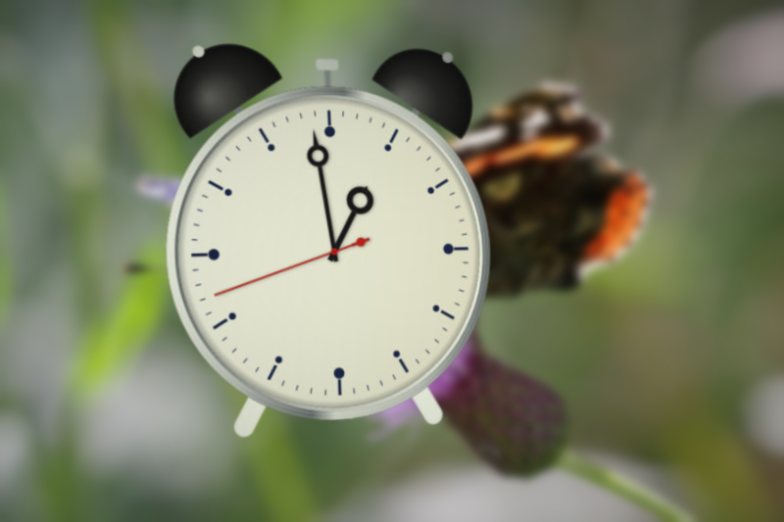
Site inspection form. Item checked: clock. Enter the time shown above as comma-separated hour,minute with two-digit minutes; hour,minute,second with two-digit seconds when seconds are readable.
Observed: 12,58,42
